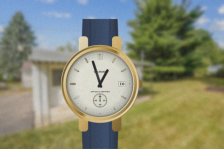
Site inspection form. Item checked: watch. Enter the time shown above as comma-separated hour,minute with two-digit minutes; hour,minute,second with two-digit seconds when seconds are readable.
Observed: 12,57
